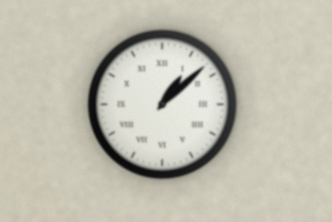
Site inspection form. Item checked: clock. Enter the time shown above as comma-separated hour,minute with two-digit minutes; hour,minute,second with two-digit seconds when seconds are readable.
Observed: 1,08
